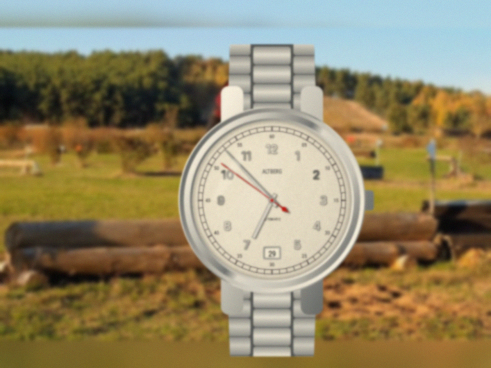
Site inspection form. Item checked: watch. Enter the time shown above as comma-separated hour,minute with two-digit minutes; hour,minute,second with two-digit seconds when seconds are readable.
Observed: 6,52,51
